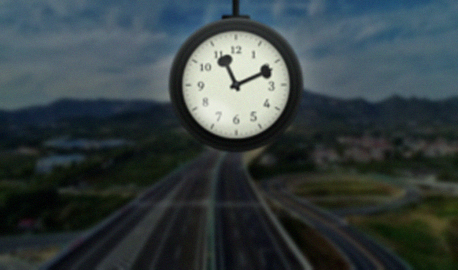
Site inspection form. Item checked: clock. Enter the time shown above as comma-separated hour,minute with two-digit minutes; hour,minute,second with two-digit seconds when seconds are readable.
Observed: 11,11
